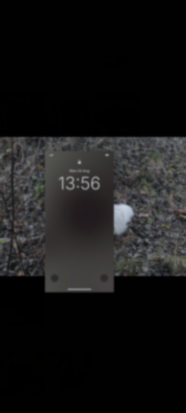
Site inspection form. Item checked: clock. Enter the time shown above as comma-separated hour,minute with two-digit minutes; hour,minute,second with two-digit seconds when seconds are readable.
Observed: 13,56
